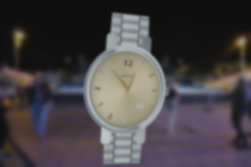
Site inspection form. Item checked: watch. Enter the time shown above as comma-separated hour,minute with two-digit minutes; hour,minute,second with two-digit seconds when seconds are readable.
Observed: 12,53
